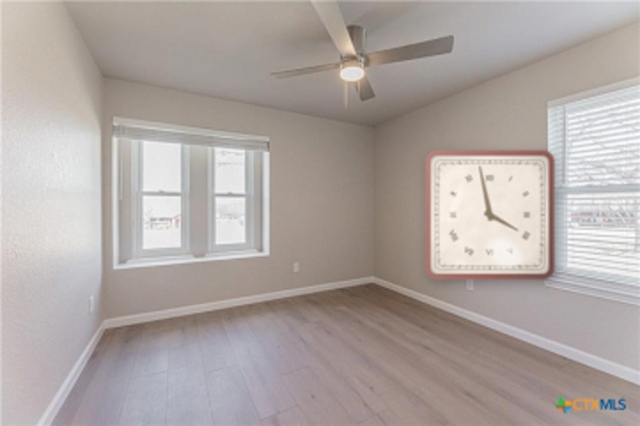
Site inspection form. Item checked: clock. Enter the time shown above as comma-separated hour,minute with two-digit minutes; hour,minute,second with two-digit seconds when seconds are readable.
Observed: 3,58
